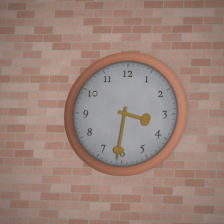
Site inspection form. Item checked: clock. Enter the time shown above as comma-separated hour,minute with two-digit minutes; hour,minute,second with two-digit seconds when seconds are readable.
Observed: 3,31
